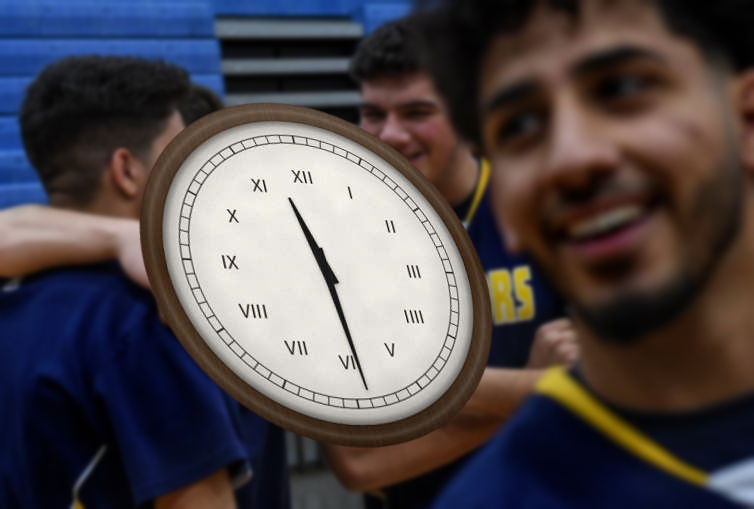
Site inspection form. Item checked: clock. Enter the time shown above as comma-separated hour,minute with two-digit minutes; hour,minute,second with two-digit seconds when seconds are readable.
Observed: 11,29
